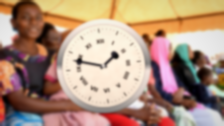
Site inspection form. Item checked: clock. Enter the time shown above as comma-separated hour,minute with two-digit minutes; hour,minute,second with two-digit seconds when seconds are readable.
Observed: 1,48
